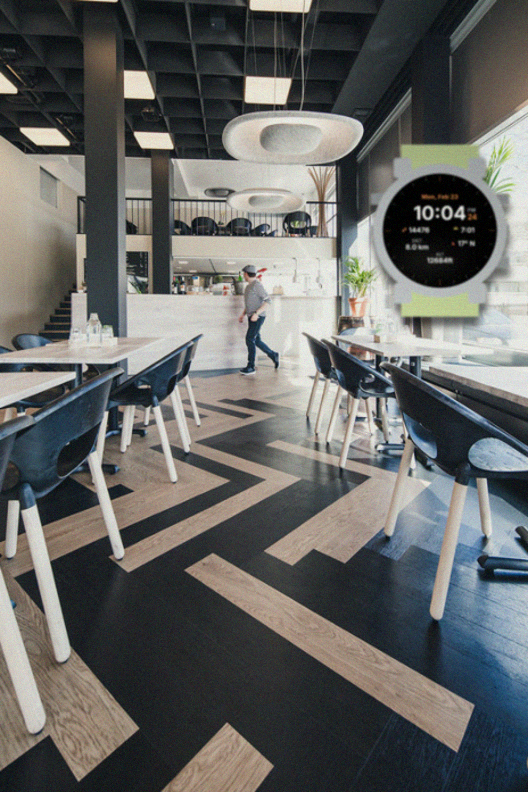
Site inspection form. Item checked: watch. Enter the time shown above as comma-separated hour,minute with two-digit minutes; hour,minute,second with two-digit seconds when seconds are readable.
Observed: 10,04
